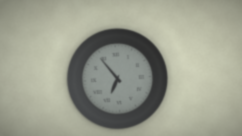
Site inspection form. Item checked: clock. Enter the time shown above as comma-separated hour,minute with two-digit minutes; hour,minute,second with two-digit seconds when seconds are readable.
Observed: 6,54
